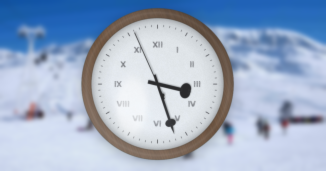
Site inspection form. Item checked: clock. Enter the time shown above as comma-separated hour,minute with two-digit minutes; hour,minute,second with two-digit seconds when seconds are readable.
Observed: 3,26,56
